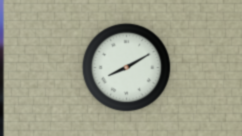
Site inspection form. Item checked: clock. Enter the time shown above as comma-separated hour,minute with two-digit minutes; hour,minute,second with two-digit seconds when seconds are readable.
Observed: 8,10
